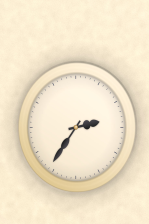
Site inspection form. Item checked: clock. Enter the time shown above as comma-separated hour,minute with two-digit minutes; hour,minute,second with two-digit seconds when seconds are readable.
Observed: 2,36
